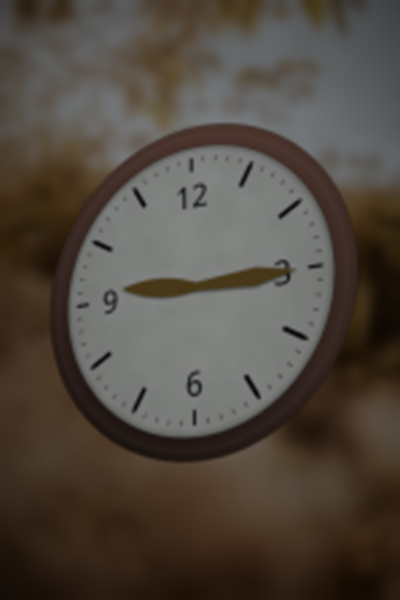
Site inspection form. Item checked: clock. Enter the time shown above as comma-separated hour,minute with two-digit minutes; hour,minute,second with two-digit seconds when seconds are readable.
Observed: 9,15
